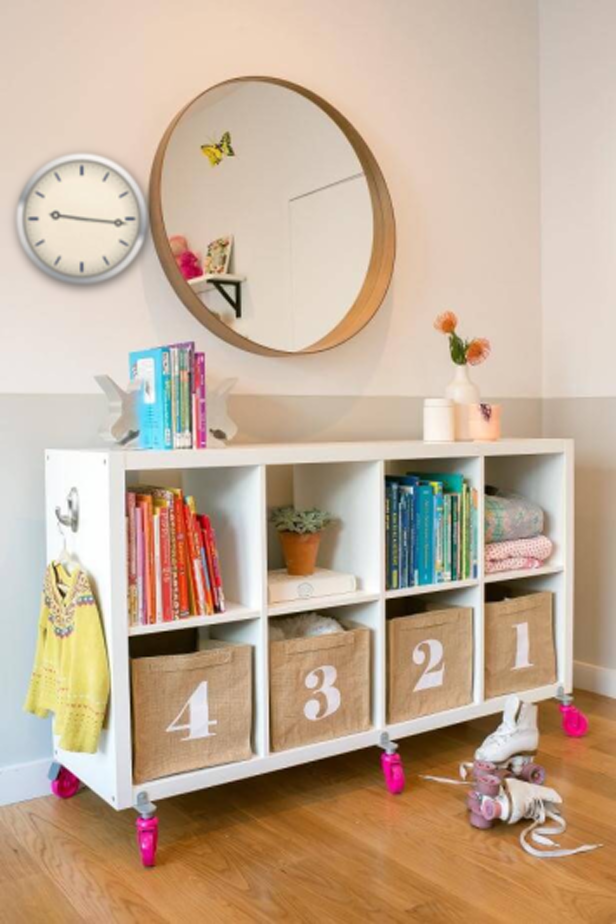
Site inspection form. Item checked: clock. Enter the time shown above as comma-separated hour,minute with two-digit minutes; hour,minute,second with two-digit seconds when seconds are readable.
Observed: 9,16
